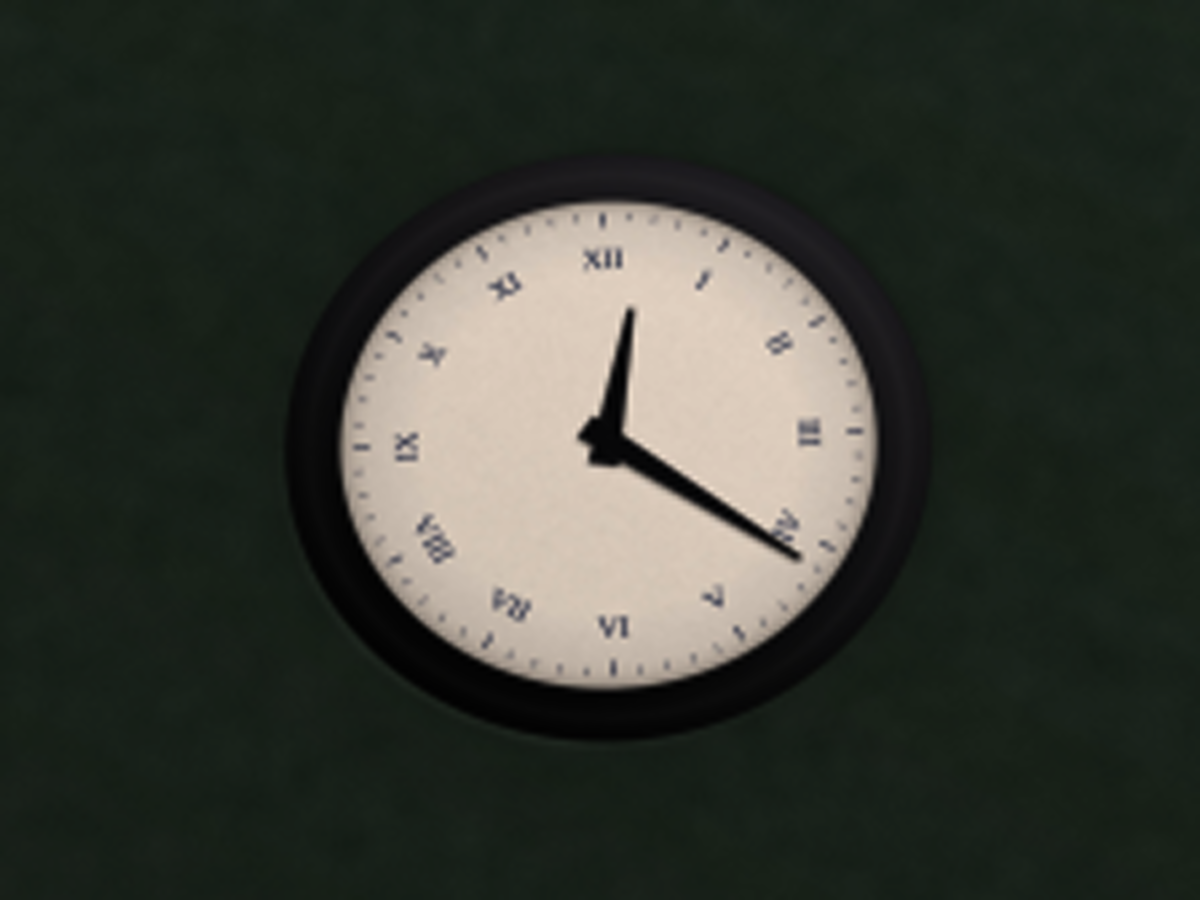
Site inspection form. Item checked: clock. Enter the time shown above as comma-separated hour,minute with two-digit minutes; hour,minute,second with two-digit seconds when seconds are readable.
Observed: 12,21
